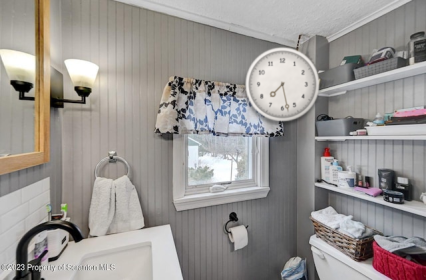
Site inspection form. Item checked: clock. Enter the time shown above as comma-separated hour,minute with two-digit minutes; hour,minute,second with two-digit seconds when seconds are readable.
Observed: 7,28
